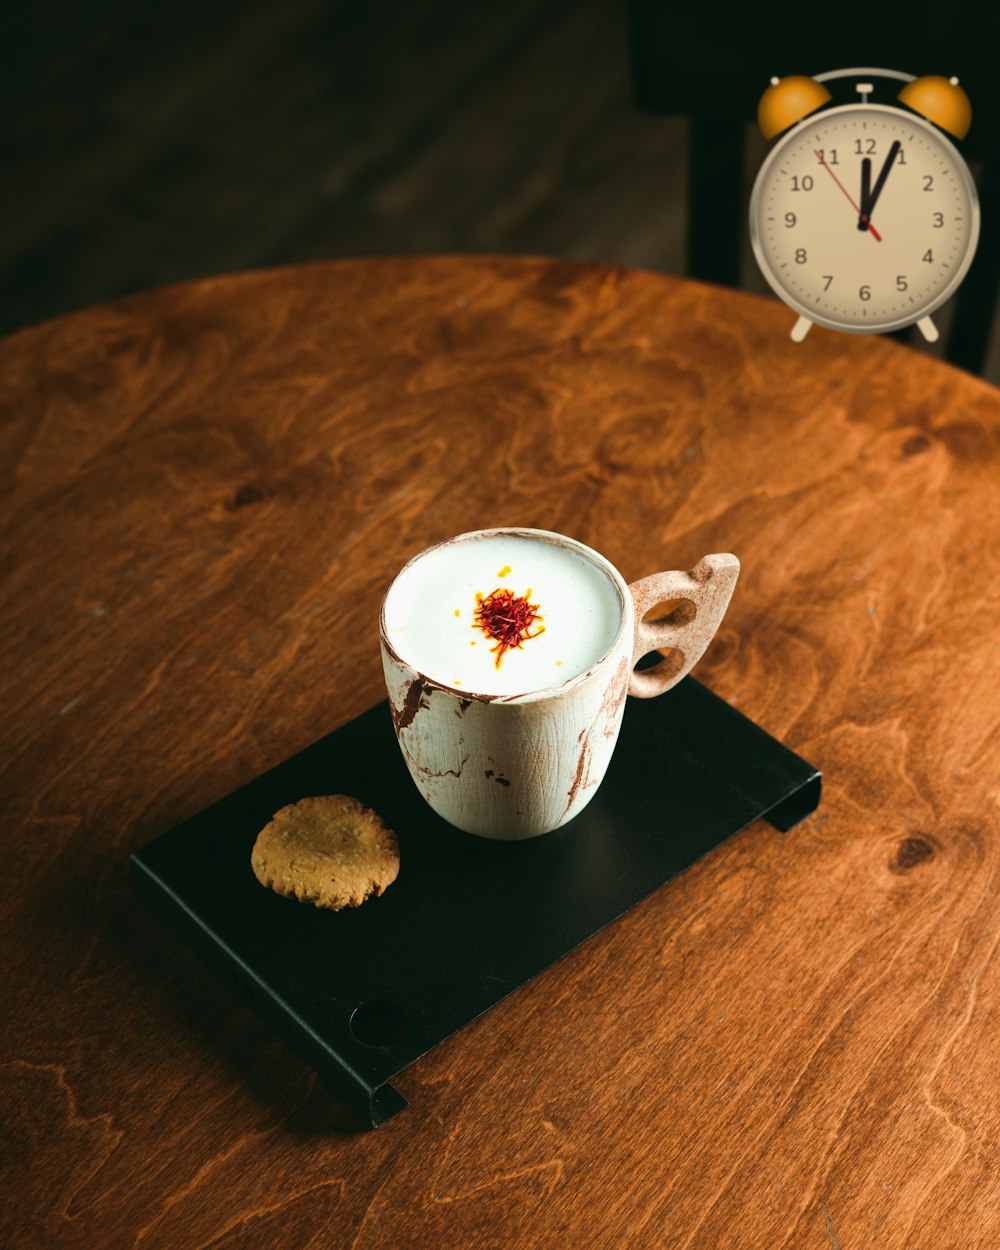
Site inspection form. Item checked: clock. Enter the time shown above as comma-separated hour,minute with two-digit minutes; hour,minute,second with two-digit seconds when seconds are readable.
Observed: 12,03,54
